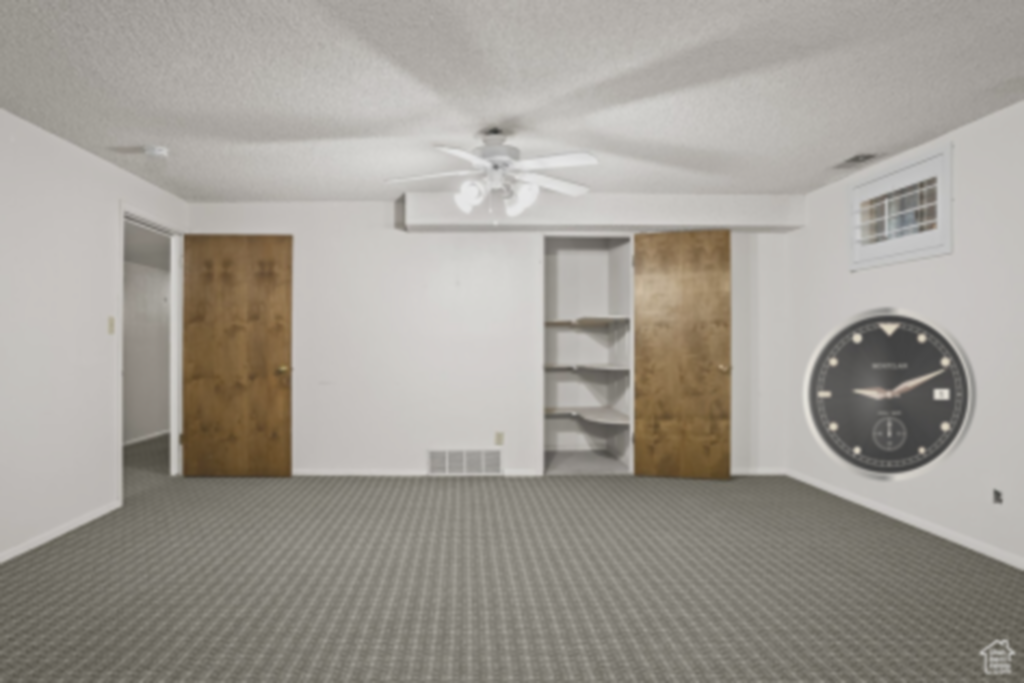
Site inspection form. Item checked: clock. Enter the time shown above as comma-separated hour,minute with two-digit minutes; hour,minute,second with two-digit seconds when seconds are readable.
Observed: 9,11
